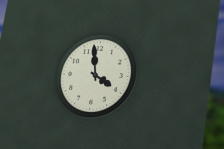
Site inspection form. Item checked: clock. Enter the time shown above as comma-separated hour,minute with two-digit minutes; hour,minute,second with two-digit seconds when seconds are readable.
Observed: 3,58
